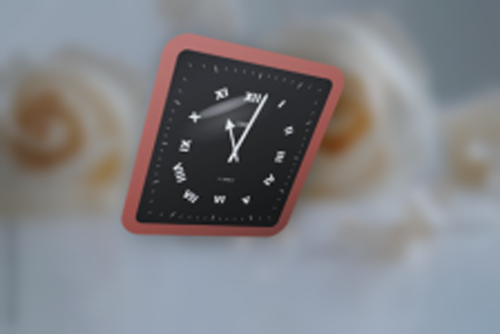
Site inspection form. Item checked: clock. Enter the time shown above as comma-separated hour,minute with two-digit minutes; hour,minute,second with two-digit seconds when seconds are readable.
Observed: 11,02
